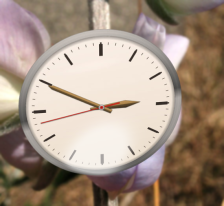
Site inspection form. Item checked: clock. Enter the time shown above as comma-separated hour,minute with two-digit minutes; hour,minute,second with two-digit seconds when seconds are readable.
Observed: 2,49,43
